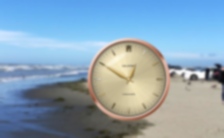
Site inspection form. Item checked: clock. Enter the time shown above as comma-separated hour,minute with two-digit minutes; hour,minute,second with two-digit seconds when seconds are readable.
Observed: 12,50
